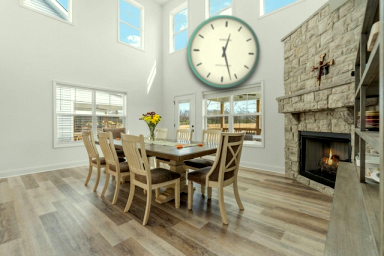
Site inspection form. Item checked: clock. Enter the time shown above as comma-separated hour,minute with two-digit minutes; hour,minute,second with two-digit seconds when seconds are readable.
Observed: 12,27
